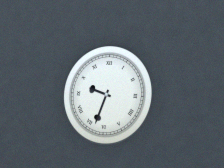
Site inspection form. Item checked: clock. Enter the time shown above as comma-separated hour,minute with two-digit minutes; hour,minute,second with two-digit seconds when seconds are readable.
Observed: 9,33
